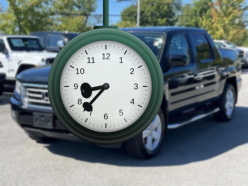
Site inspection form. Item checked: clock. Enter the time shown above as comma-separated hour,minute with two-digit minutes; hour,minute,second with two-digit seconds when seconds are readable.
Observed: 8,37
